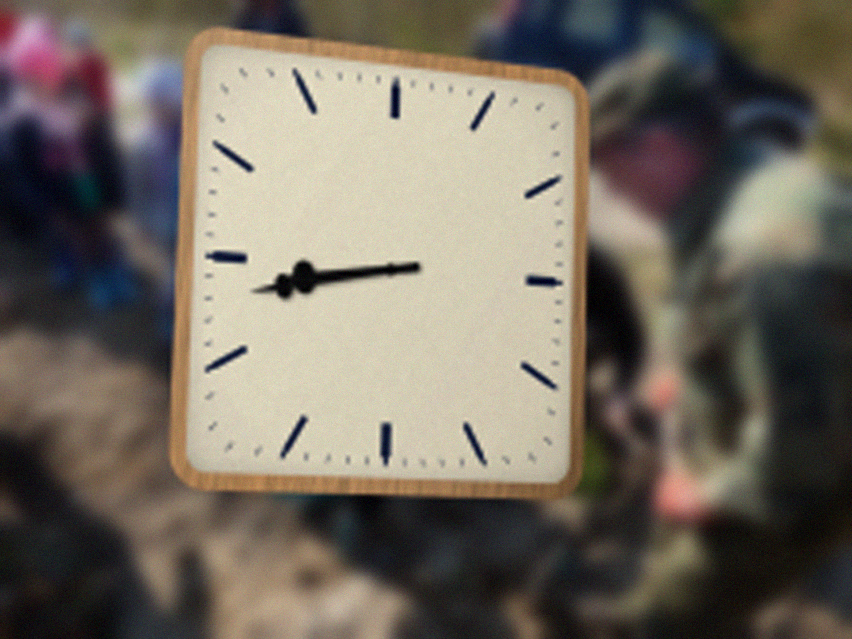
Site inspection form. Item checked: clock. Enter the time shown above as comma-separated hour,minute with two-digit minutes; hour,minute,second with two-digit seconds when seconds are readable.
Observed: 8,43
